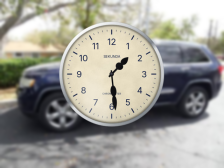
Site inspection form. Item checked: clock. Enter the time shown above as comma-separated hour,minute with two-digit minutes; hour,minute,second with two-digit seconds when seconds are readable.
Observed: 1,29
